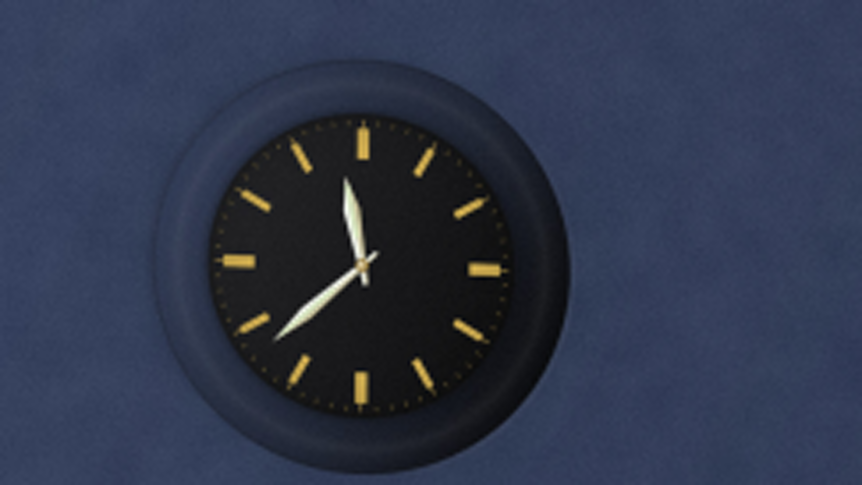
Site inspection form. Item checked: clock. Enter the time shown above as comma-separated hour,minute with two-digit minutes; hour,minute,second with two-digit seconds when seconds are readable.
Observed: 11,38
